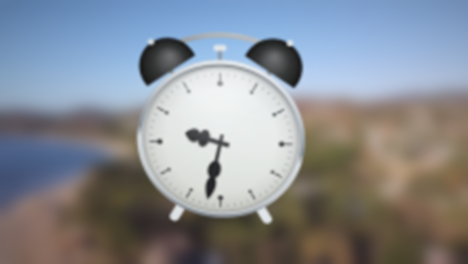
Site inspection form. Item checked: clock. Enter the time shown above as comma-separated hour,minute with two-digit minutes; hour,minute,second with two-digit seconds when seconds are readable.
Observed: 9,32
